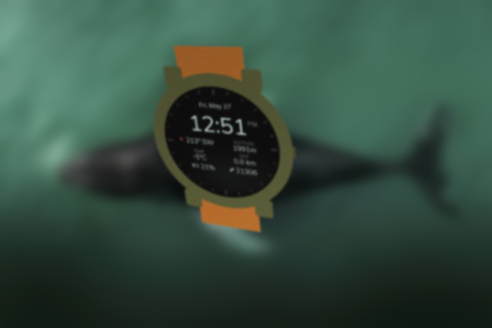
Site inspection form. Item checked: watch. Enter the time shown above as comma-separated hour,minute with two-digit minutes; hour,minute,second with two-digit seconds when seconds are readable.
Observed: 12,51
